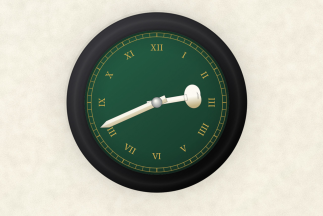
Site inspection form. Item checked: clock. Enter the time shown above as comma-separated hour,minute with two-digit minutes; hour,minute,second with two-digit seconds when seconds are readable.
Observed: 2,41
